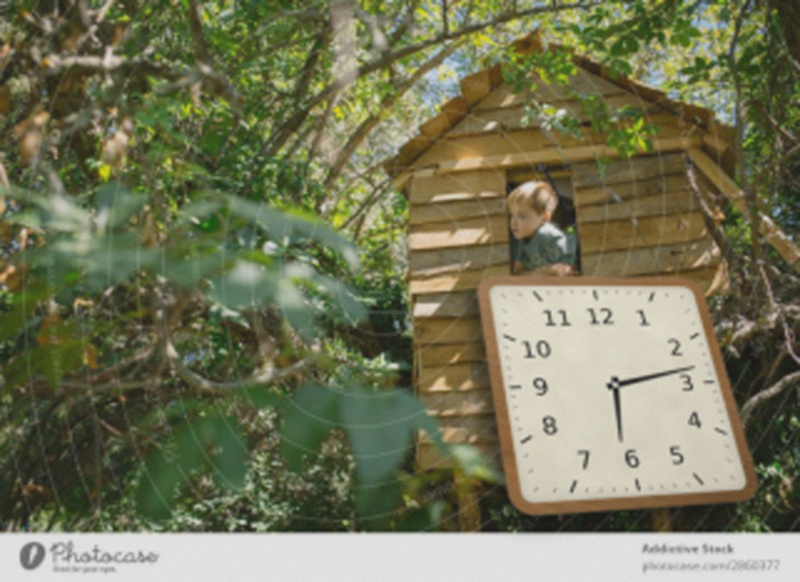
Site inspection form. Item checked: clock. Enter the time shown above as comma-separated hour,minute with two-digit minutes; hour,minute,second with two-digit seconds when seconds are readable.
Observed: 6,13
